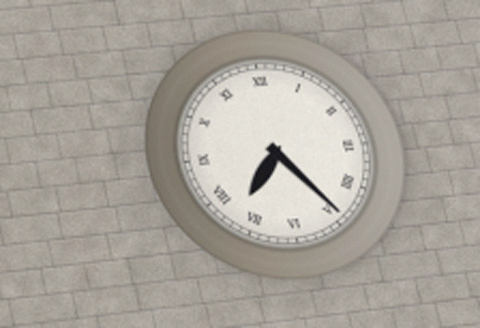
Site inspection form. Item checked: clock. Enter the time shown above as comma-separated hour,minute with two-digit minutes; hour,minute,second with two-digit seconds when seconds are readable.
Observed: 7,24
